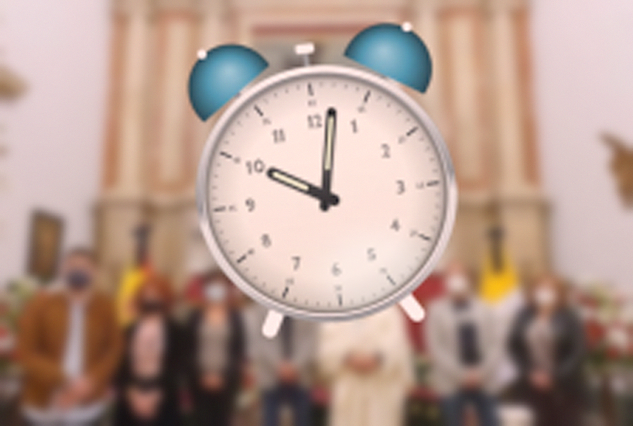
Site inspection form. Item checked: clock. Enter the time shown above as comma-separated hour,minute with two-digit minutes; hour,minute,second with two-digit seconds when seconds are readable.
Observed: 10,02
